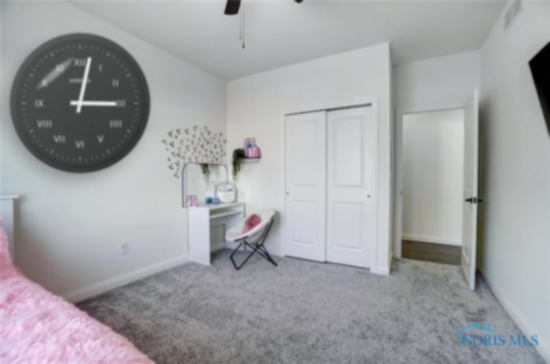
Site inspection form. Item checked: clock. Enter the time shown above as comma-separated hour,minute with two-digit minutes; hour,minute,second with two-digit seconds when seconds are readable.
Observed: 3,02
